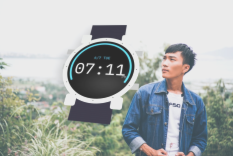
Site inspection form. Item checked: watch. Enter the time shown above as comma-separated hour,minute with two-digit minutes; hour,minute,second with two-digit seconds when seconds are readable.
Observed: 7,11
